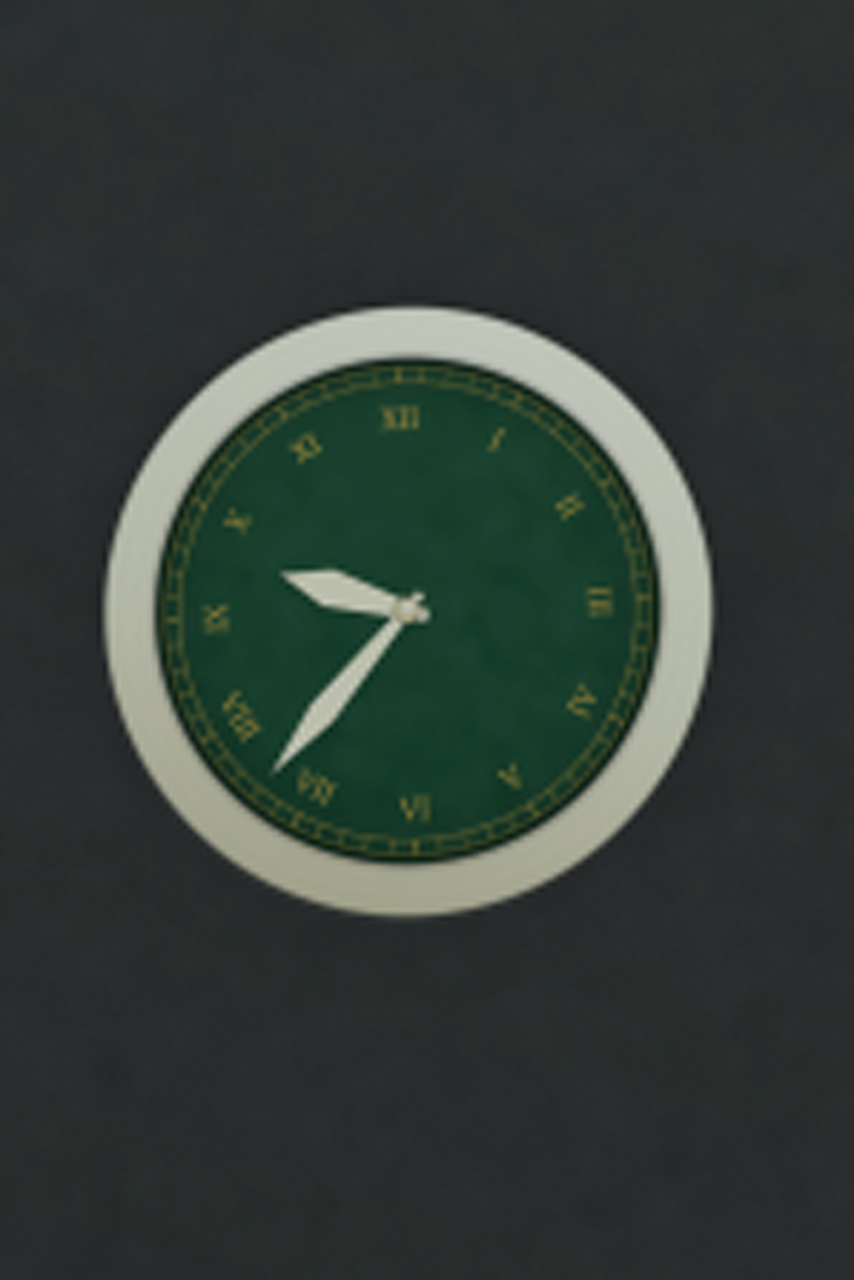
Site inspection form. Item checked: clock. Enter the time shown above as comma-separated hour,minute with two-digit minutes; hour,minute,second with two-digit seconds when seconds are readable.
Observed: 9,37
